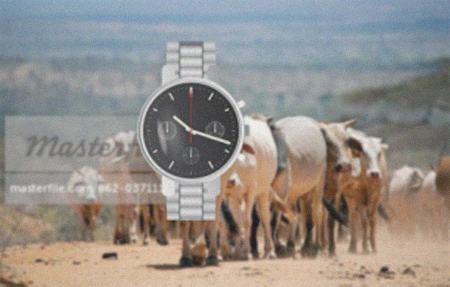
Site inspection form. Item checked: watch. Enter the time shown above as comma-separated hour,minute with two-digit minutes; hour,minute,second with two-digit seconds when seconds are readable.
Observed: 10,18
